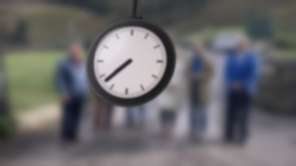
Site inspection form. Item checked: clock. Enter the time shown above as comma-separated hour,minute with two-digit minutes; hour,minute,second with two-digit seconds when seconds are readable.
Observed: 7,38
